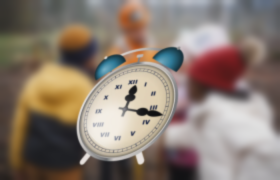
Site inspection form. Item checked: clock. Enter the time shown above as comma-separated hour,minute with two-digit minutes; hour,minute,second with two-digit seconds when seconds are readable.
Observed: 12,17
